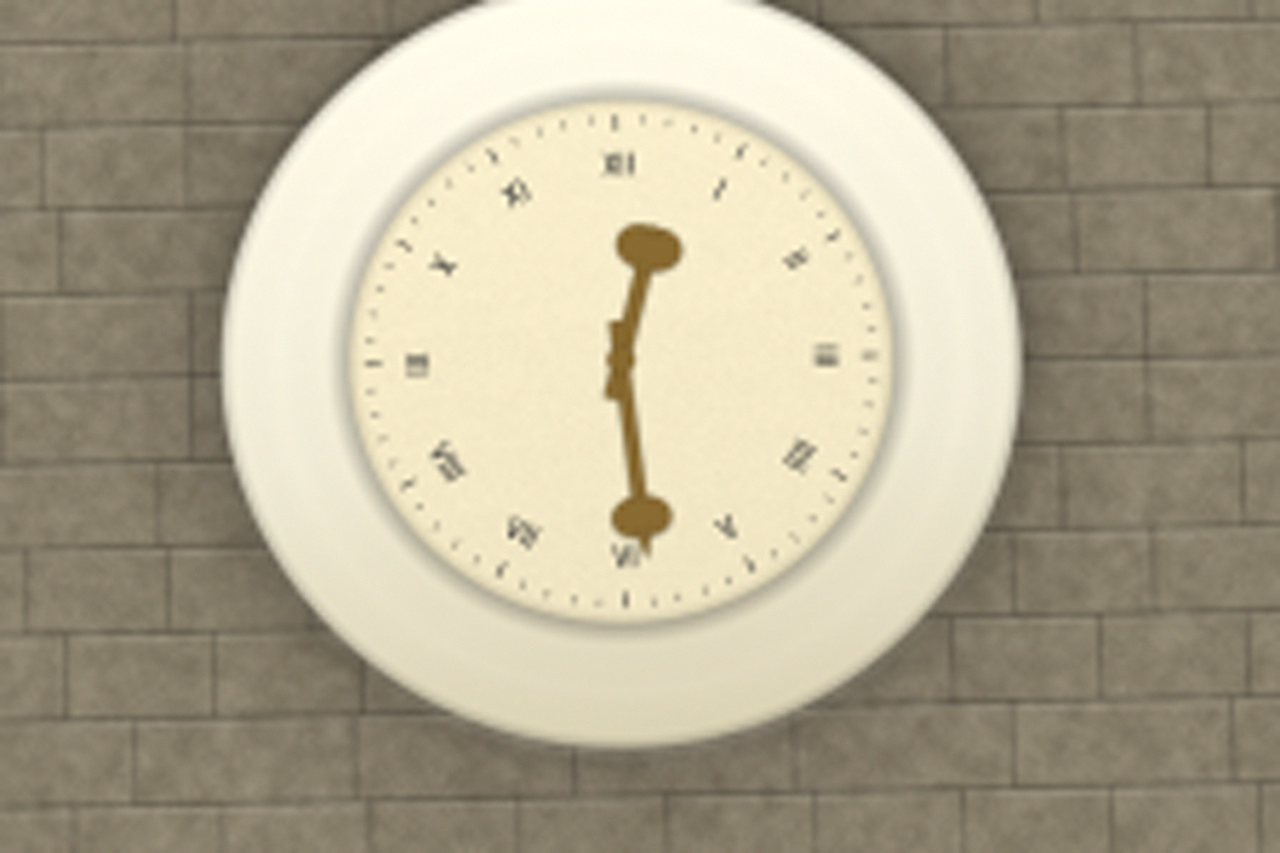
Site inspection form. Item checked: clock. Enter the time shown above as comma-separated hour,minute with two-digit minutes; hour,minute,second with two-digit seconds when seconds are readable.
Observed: 12,29
